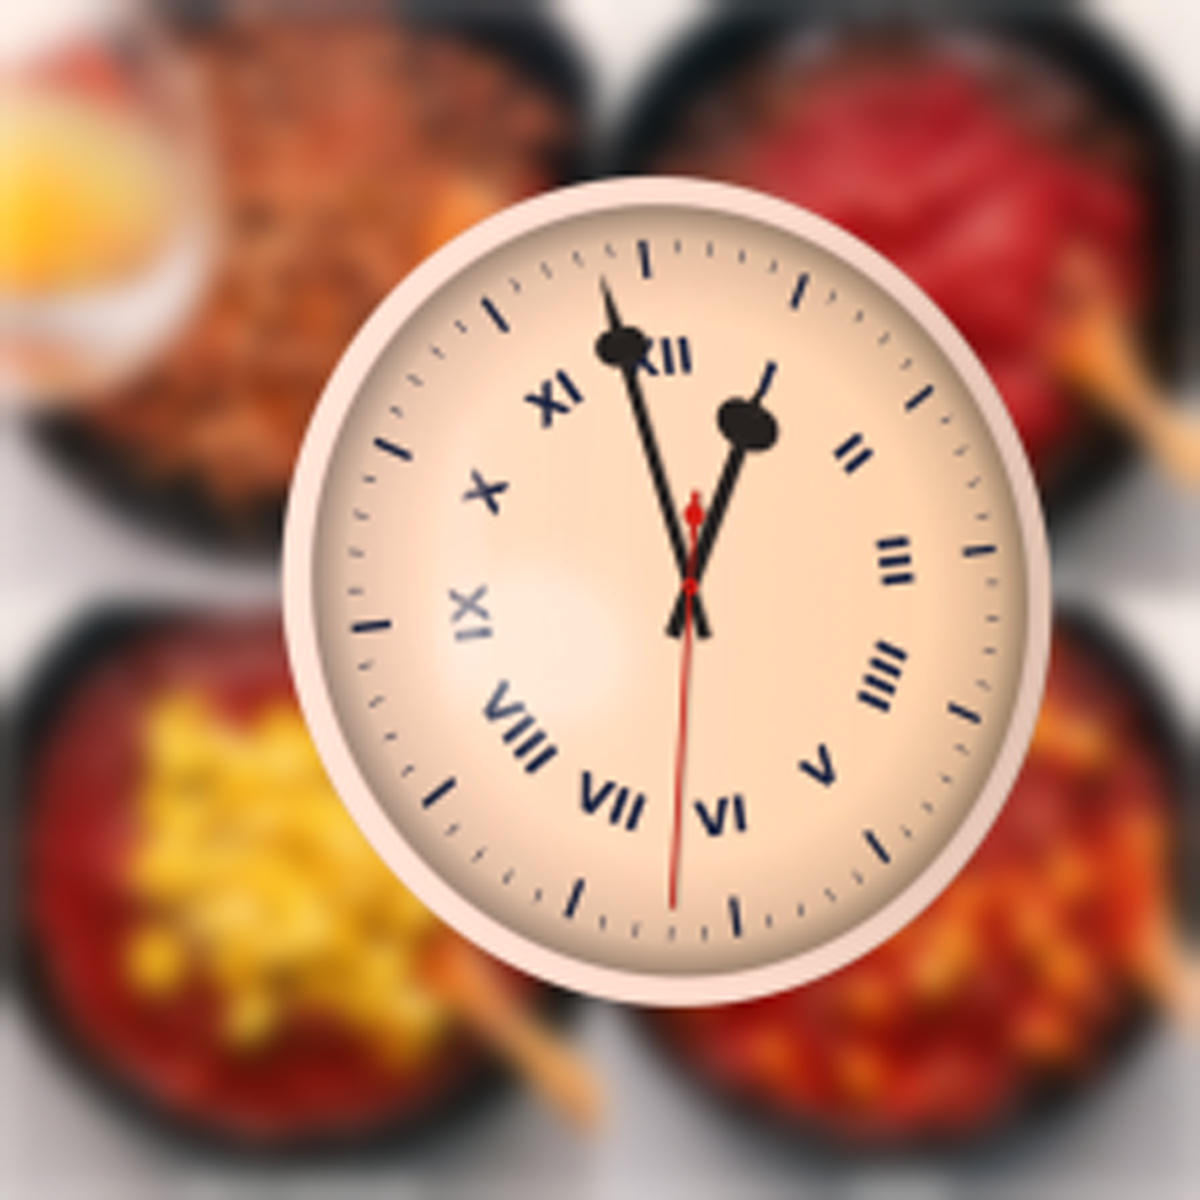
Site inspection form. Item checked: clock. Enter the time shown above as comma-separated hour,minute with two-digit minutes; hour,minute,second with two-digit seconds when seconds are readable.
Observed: 12,58,32
